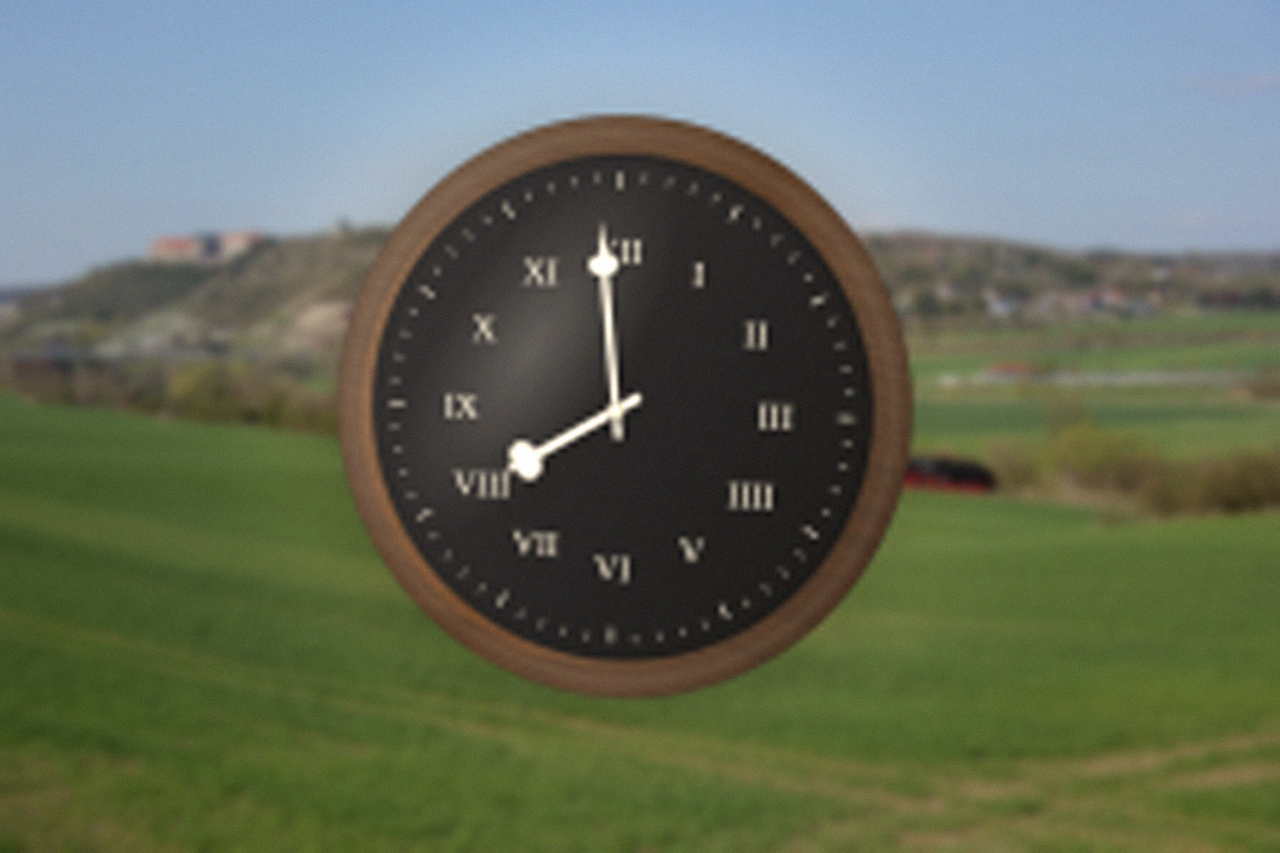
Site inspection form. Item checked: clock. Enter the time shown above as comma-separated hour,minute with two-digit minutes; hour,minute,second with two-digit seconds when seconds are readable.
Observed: 7,59
